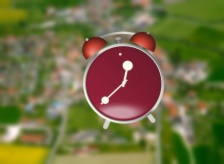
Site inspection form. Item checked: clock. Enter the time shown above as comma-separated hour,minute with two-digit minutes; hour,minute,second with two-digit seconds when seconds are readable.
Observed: 12,39
